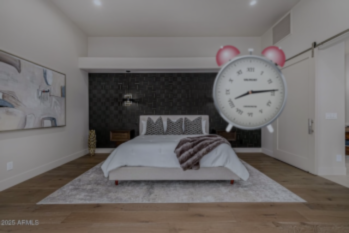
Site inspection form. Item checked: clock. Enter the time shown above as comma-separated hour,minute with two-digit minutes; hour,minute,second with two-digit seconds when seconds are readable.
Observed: 8,14
